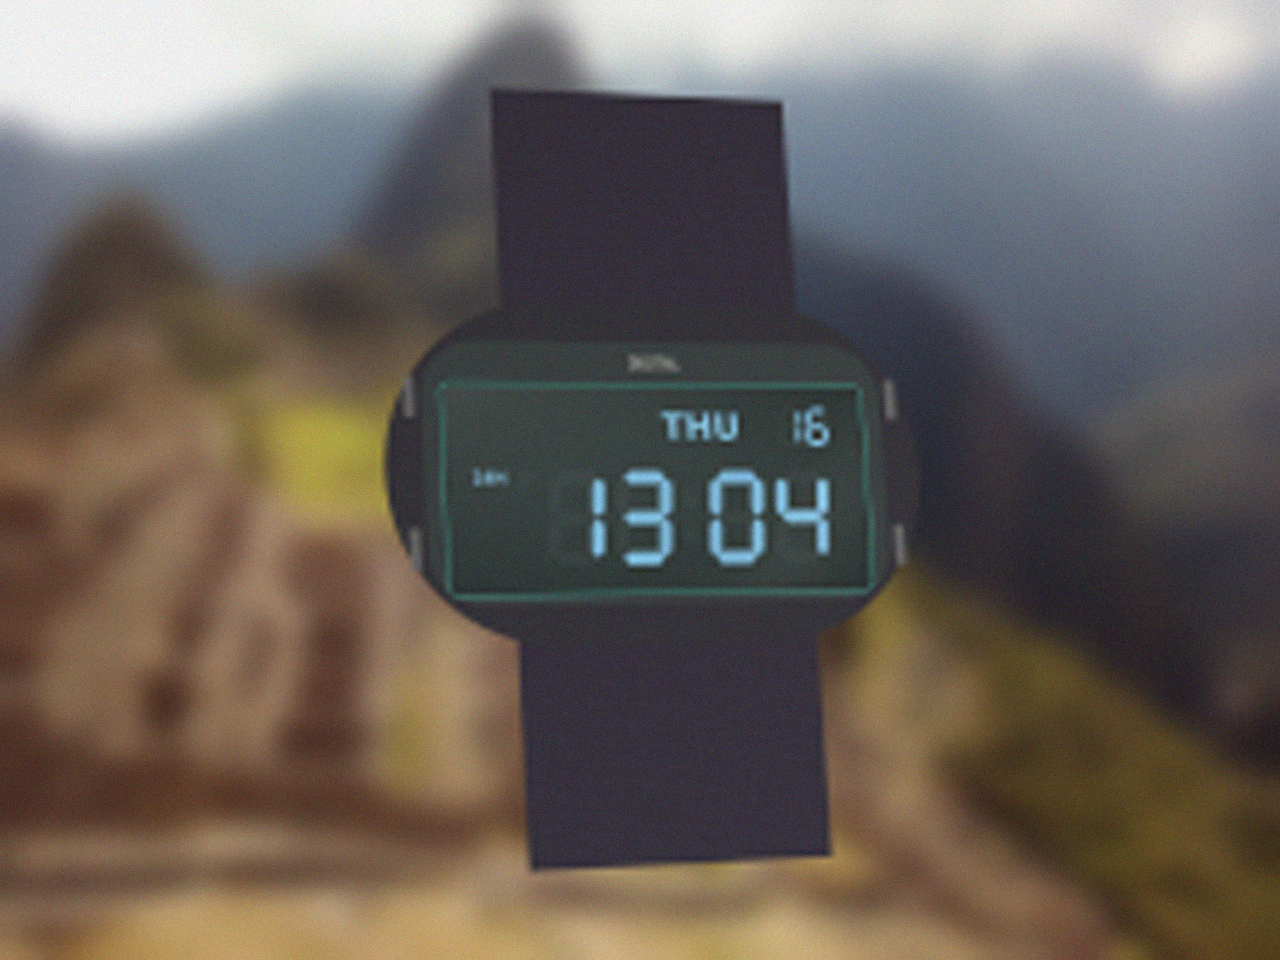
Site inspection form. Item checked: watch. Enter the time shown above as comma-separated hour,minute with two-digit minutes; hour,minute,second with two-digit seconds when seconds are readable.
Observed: 13,04
